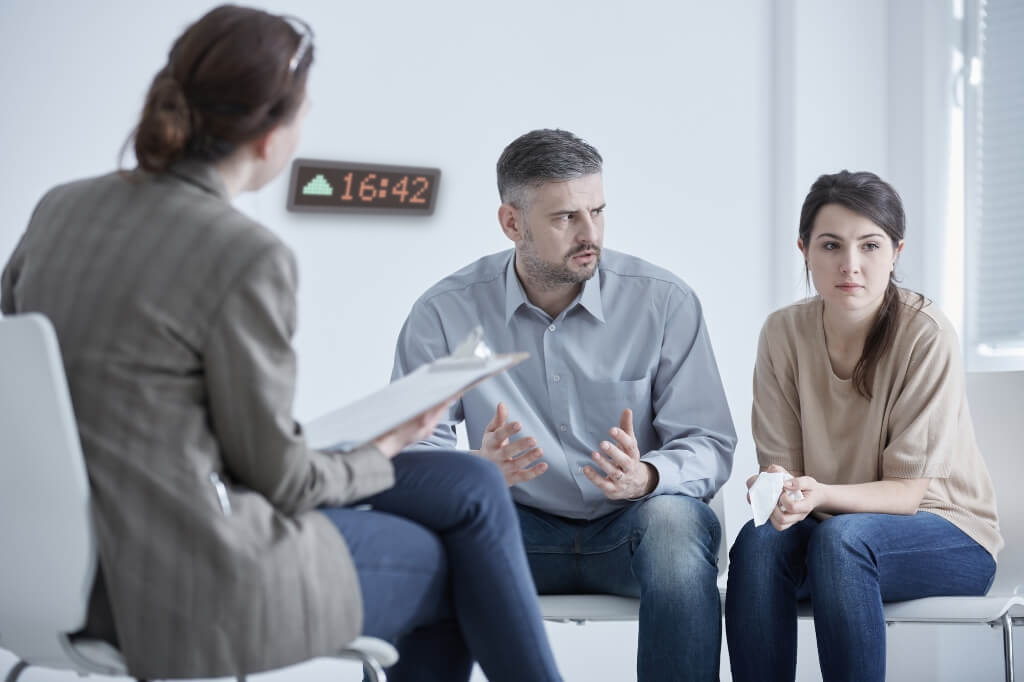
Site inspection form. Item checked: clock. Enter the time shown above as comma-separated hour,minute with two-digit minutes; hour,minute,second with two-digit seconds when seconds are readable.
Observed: 16,42
